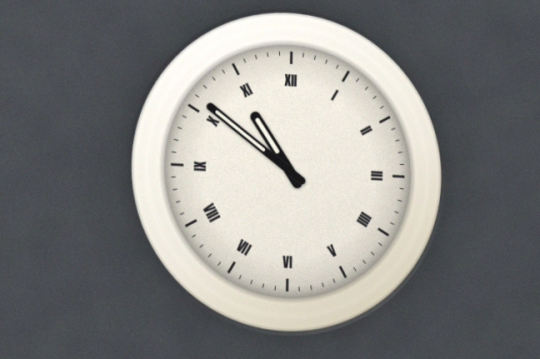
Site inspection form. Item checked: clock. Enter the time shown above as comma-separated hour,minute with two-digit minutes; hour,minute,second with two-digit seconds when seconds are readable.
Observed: 10,51
